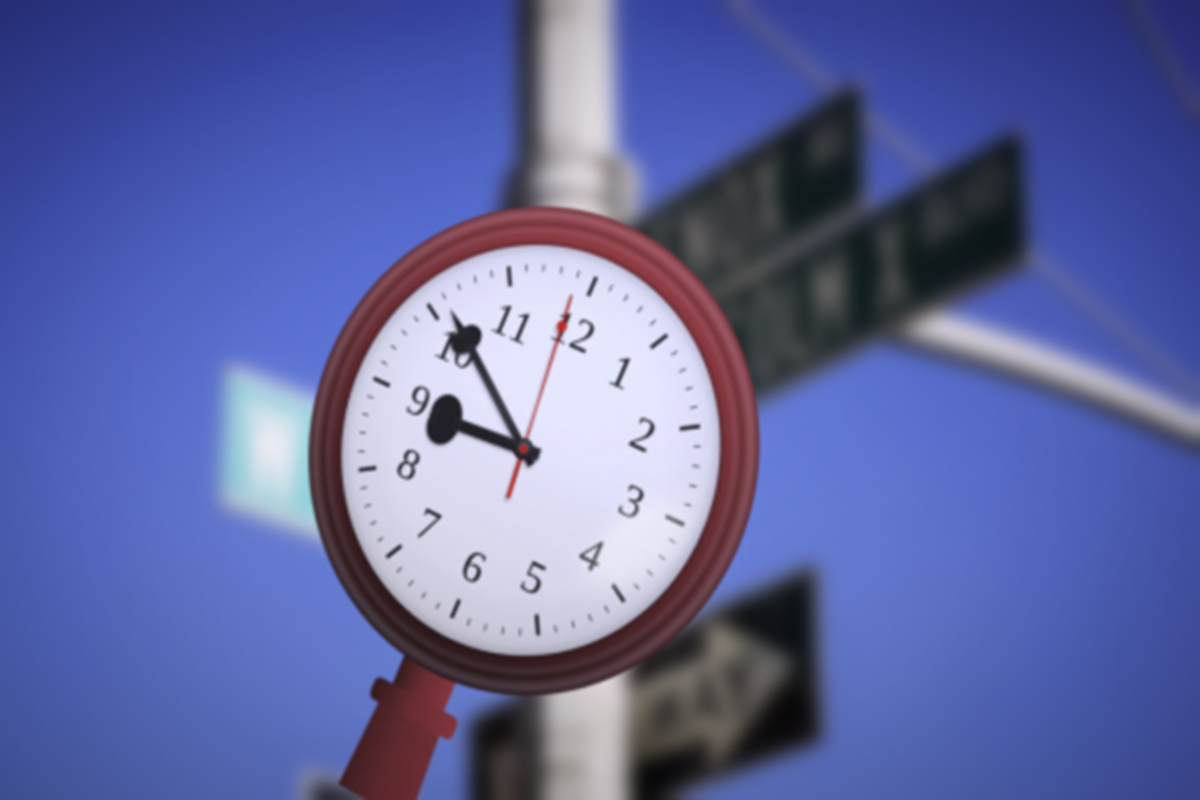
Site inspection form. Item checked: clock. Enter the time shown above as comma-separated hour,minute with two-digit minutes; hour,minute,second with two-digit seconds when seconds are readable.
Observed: 8,50,59
